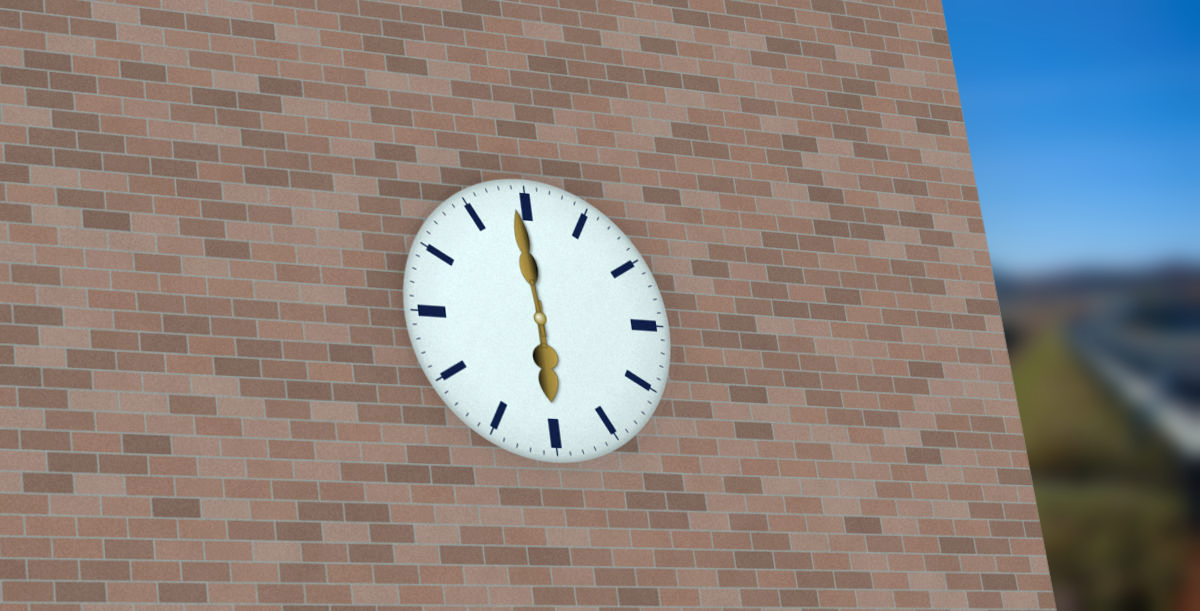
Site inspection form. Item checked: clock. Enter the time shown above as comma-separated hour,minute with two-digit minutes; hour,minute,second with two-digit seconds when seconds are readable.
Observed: 5,59
